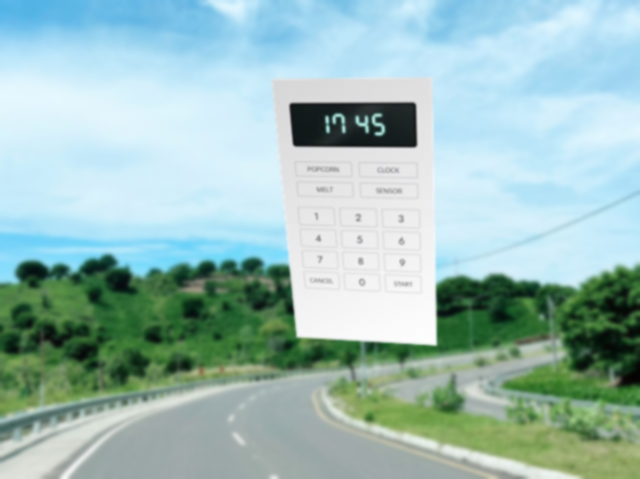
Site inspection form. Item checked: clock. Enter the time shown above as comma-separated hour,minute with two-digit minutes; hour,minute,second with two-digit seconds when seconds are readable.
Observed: 17,45
